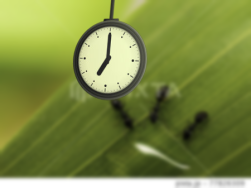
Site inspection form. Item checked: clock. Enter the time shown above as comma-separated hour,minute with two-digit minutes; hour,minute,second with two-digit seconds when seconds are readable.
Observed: 7,00
